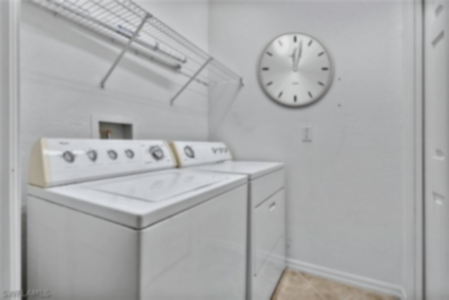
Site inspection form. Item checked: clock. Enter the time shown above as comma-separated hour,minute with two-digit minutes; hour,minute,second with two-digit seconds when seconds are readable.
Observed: 12,02
